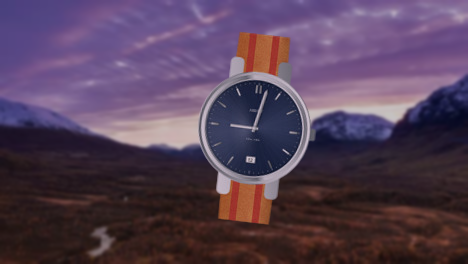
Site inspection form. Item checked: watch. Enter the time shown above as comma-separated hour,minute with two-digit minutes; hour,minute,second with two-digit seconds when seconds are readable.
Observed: 9,02
